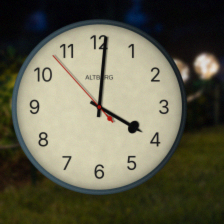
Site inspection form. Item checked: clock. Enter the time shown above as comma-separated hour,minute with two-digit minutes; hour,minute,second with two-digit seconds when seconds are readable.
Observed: 4,00,53
